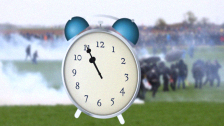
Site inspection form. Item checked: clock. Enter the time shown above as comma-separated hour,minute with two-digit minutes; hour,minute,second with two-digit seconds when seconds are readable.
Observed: 10,55
